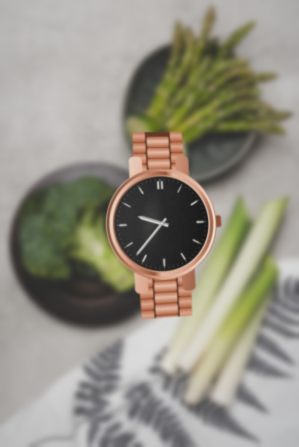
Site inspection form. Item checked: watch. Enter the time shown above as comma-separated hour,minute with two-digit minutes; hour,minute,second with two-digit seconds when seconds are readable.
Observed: 9,37
